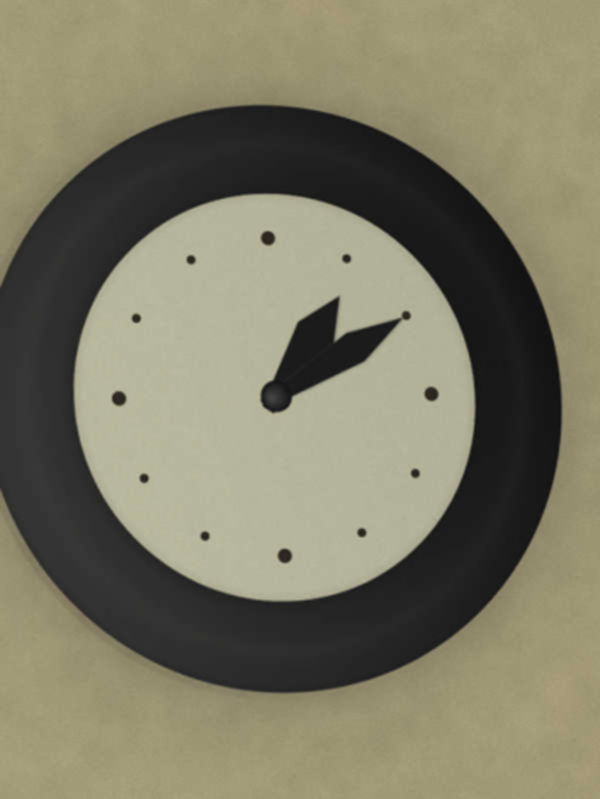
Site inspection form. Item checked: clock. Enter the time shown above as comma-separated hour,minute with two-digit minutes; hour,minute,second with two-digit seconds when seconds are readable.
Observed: 1,10
